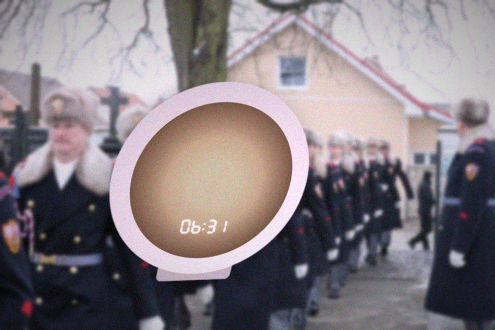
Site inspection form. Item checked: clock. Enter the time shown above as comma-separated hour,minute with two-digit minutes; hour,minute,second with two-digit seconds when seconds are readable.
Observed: 6,31
